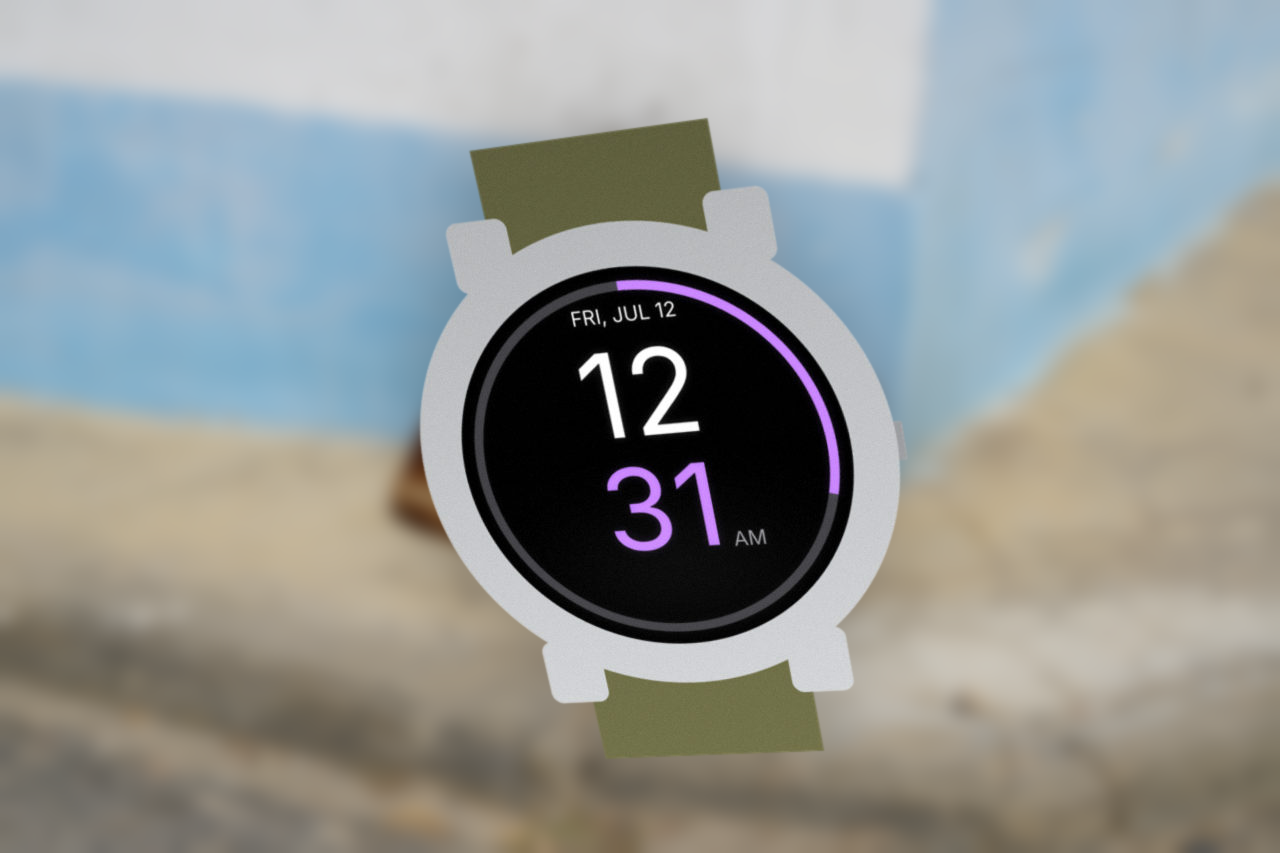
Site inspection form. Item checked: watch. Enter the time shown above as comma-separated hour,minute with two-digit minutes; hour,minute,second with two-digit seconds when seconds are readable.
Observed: 12,31
